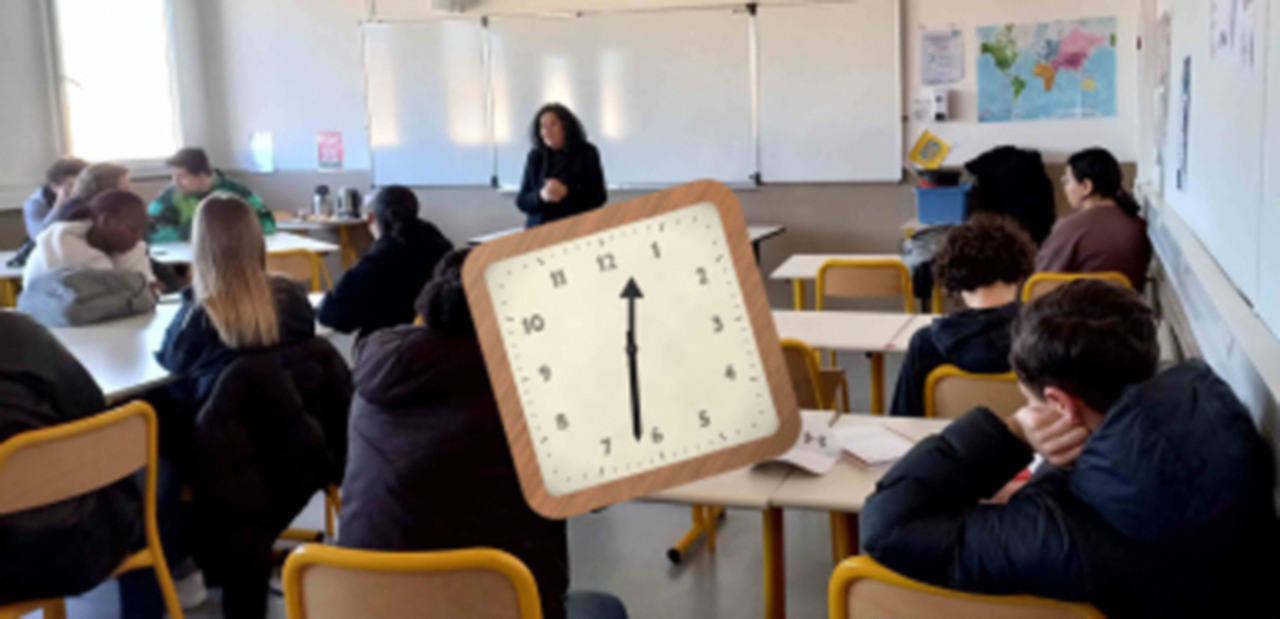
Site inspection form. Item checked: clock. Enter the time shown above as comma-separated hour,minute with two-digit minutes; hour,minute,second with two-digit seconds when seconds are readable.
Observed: 12,32
